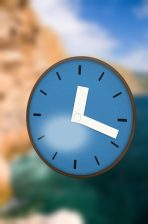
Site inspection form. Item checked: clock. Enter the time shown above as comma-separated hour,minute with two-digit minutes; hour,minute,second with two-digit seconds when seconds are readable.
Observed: 12,18
